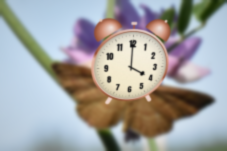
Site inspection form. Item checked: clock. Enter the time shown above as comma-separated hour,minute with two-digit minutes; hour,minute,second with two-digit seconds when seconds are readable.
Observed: 4,00
